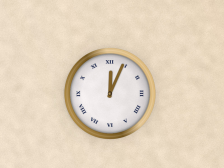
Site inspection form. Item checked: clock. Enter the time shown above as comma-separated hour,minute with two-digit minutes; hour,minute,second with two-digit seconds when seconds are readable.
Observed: 12,04
